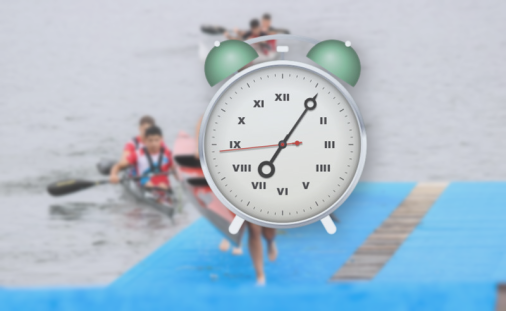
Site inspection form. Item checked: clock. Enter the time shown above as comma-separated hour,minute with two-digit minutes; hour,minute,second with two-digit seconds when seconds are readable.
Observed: 7,05,44
